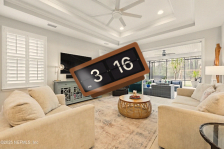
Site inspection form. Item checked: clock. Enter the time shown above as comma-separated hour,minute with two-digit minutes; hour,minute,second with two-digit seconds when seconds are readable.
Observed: 3,16
